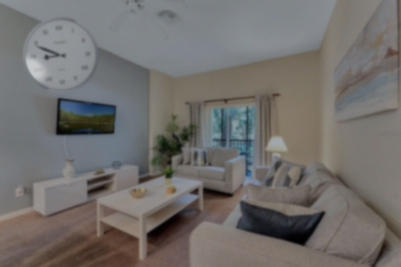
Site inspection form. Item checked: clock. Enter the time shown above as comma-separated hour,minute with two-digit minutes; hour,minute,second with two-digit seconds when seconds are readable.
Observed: 8,49
